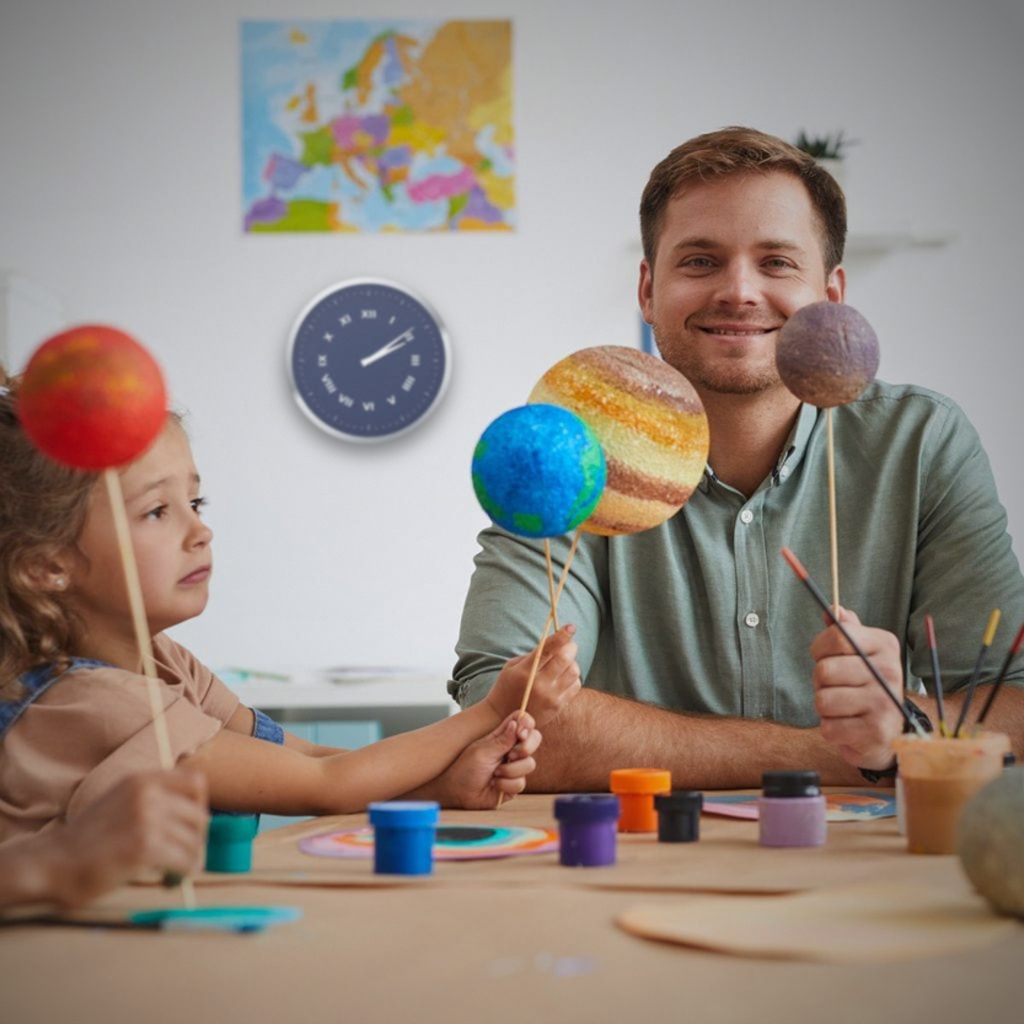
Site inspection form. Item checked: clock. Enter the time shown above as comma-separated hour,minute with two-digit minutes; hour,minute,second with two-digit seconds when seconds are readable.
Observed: 2,09
